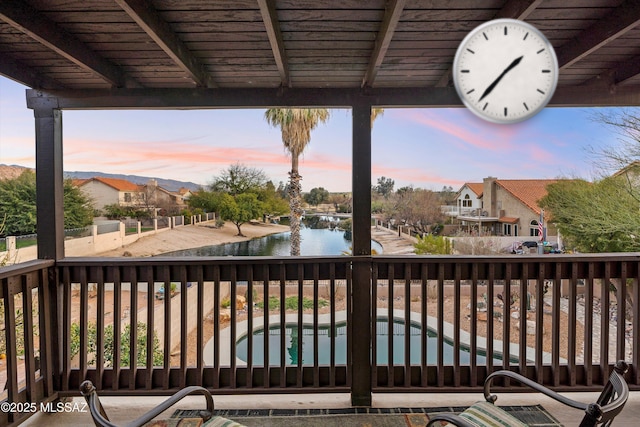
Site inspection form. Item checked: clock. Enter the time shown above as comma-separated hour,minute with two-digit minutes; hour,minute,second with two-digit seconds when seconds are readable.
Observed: 1,37
